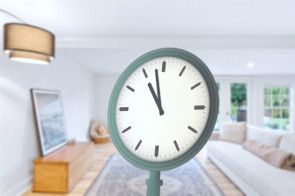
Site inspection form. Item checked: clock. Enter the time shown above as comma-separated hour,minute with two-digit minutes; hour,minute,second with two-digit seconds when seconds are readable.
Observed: 10,58
